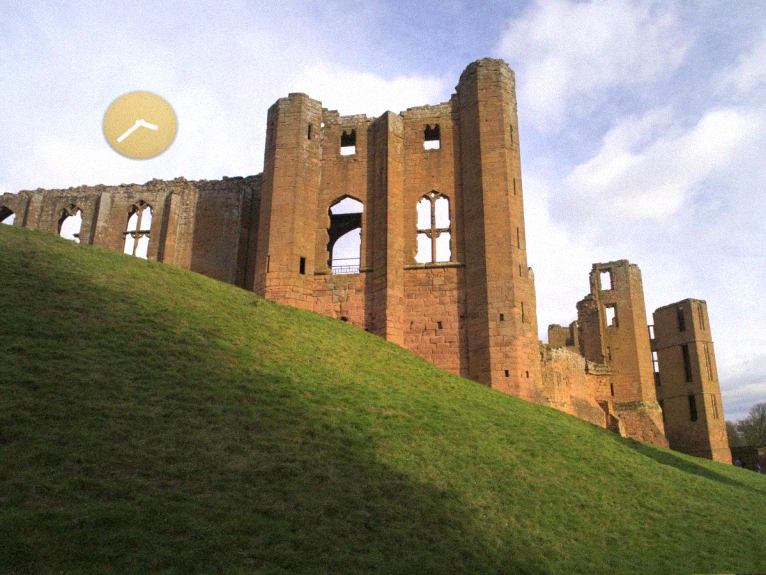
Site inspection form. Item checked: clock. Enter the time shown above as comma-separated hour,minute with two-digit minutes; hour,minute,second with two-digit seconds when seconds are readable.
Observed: 3,38
